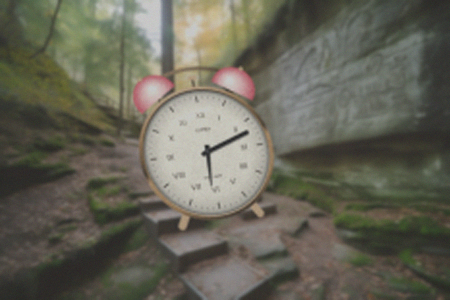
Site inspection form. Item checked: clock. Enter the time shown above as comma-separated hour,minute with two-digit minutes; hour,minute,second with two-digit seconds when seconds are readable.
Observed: 6,12
